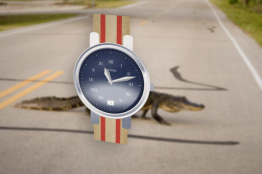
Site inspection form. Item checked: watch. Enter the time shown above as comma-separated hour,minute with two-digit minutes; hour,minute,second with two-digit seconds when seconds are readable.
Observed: 11,12
